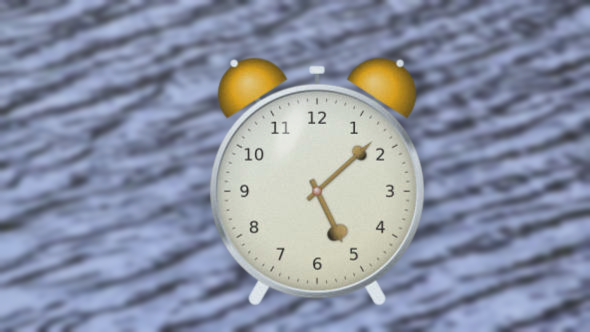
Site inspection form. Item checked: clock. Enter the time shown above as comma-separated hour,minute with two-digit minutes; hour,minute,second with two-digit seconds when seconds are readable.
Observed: 5,08
